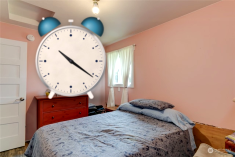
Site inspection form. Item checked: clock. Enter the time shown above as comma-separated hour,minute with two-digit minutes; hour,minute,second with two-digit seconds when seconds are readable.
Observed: 10,21
